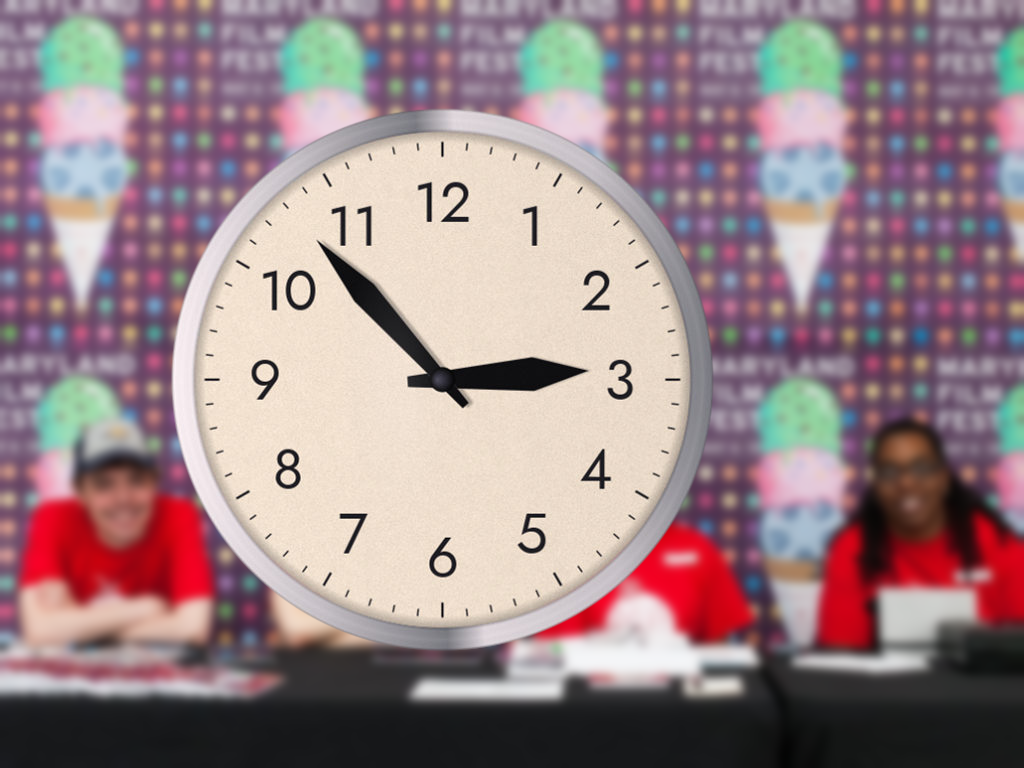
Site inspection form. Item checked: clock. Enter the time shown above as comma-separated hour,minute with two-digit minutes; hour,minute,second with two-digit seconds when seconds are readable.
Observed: 2,53
